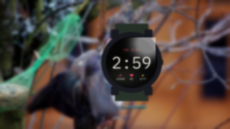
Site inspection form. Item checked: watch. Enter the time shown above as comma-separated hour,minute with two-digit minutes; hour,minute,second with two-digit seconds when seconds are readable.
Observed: 2,59
